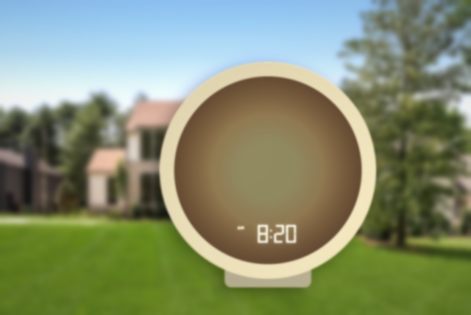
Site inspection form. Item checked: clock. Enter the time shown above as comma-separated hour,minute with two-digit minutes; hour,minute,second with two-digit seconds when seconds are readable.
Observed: 8,20
